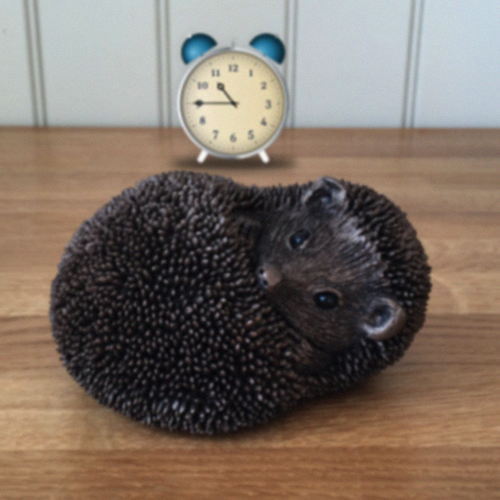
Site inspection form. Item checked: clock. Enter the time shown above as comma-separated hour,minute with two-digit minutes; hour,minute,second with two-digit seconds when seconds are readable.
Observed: 10,45
